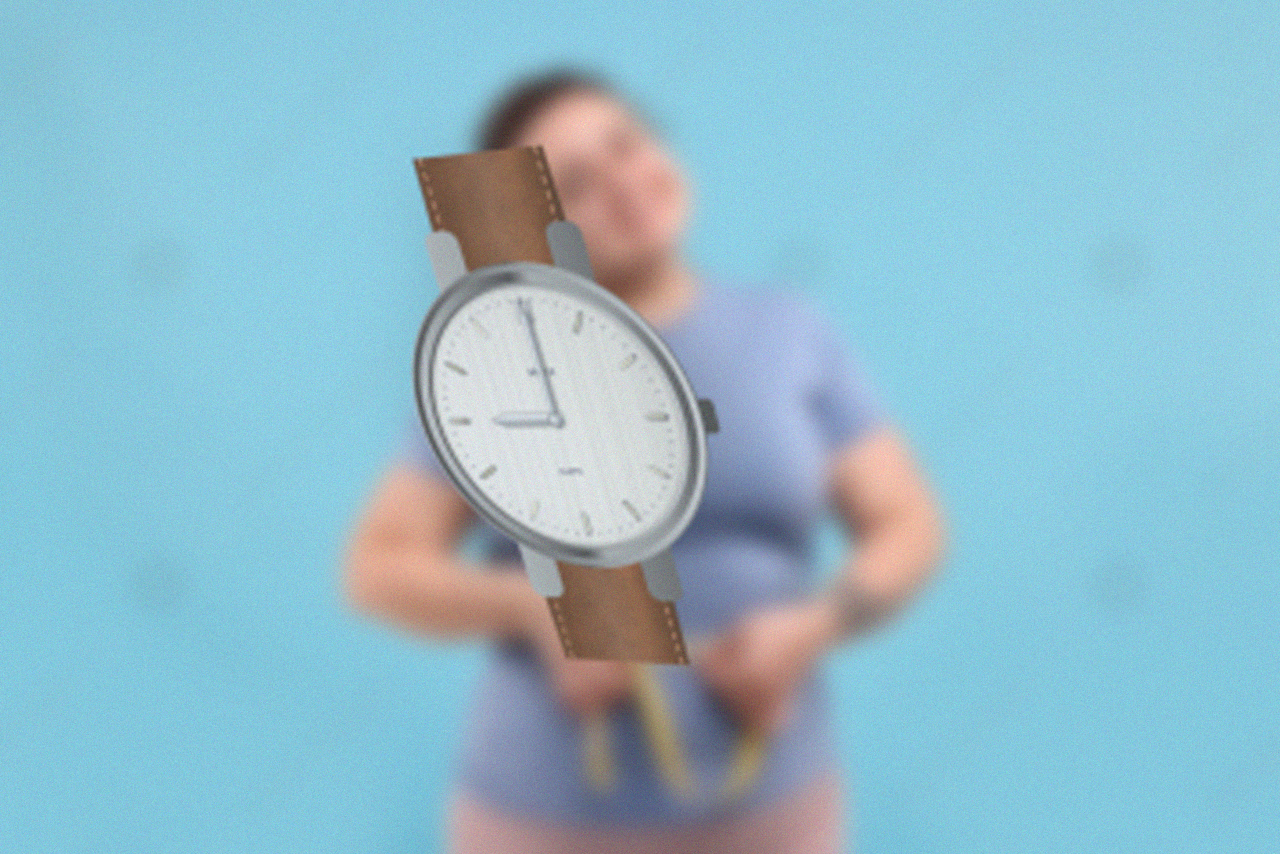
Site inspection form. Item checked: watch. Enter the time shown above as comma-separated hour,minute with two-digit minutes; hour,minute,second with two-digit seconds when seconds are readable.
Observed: 9,00
